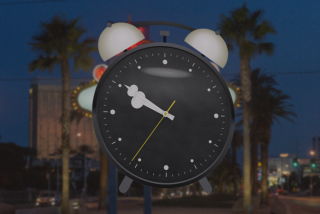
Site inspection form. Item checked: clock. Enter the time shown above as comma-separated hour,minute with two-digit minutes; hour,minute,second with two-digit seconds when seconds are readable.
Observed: 9,50,36
